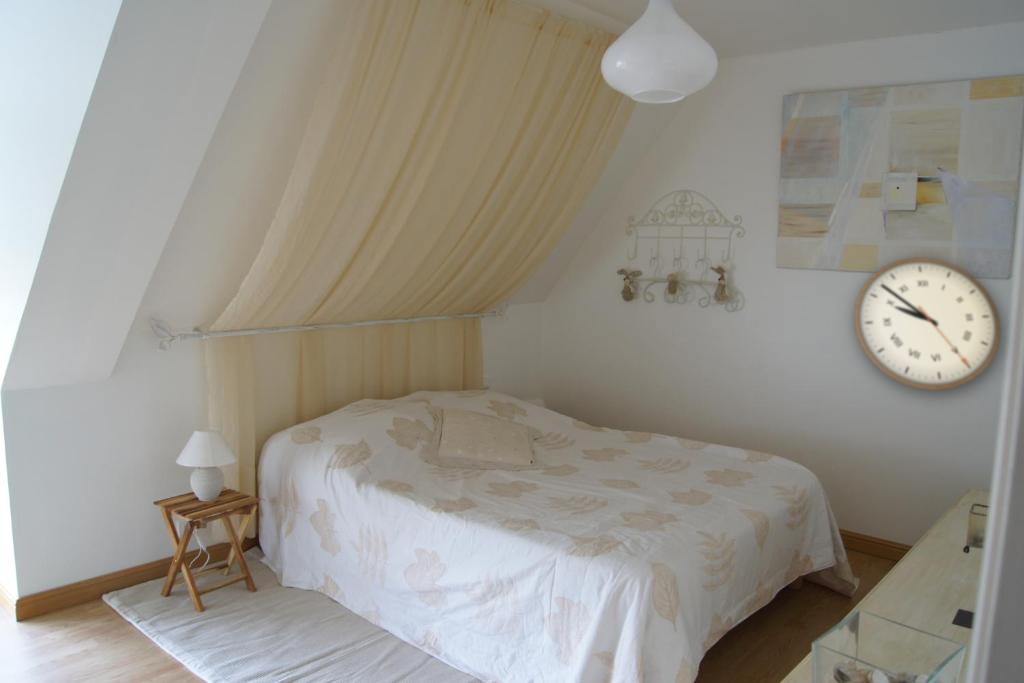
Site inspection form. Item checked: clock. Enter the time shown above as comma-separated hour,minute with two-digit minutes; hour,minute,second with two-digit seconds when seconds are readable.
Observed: 9,52,25
